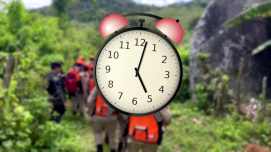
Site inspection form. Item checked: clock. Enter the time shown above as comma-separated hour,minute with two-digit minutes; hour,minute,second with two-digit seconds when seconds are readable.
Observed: 5,02
